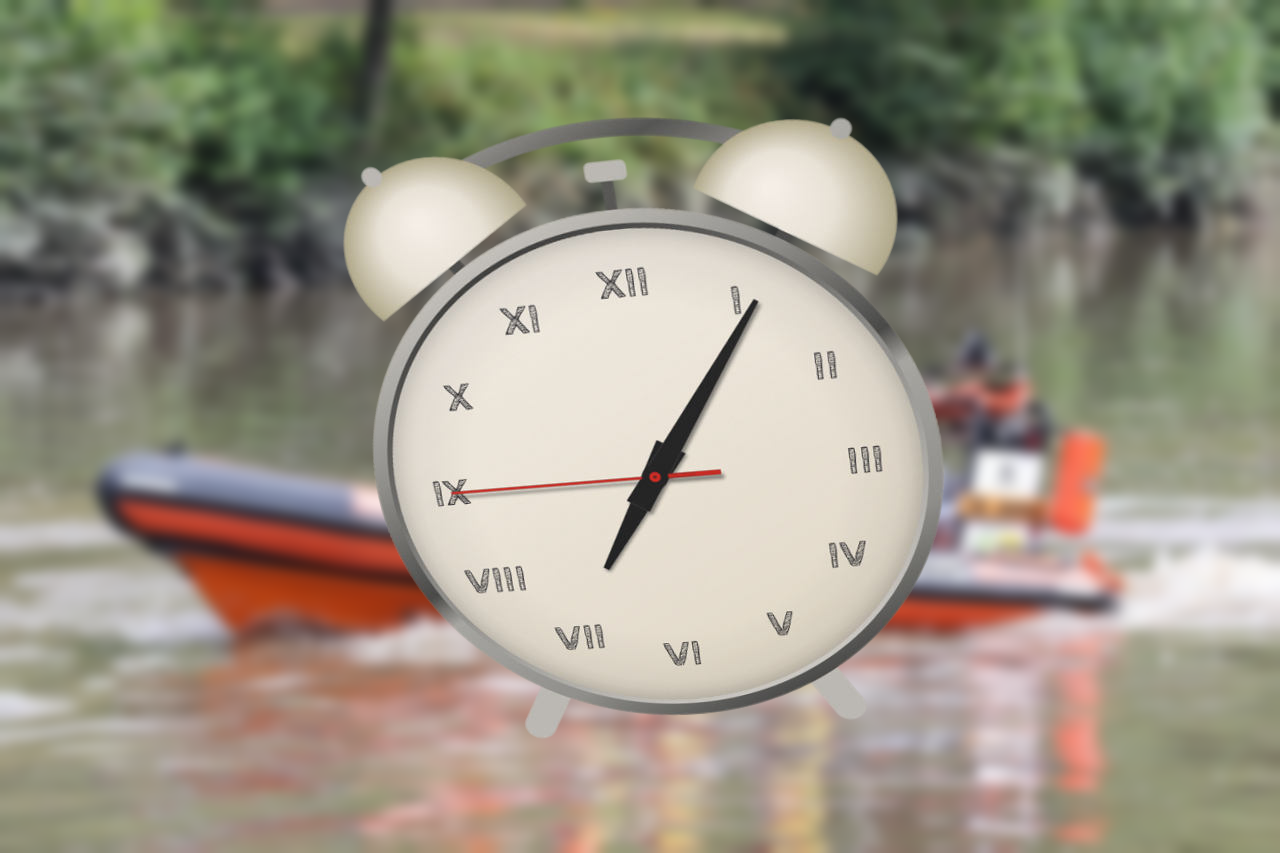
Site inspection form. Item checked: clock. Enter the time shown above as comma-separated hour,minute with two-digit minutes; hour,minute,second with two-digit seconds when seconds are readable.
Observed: 7,05,45
